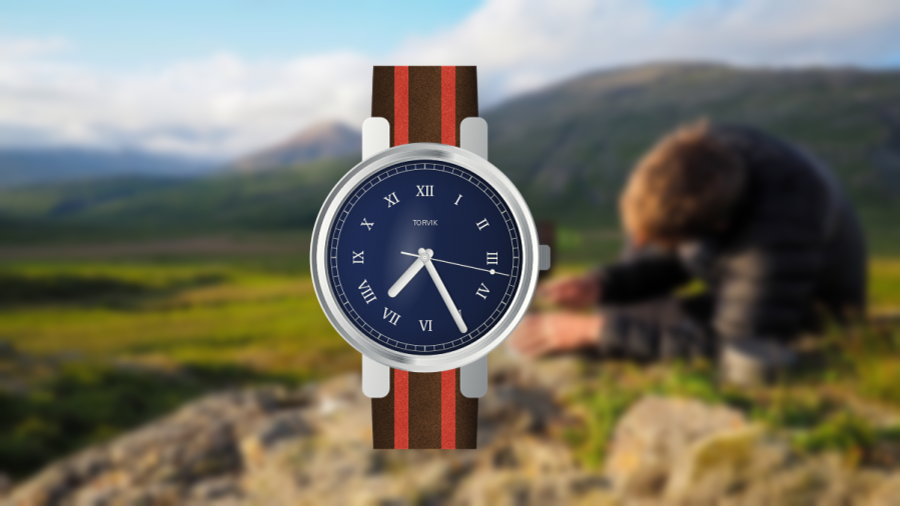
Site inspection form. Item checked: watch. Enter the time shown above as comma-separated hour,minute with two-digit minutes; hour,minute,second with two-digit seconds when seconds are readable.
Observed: 7,25,17
